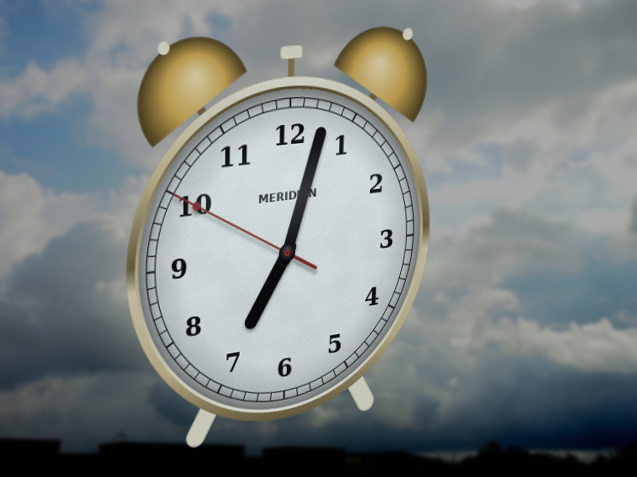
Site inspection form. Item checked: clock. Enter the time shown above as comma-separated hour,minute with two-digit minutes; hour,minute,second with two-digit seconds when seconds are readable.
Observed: 7,02,50
